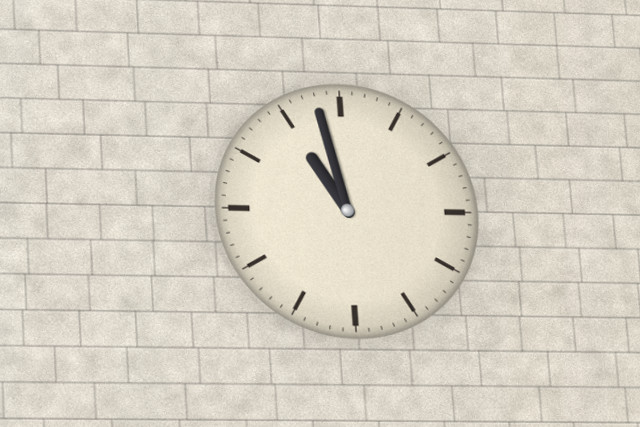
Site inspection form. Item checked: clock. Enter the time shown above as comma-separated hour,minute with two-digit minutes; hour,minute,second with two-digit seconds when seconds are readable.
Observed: 10,58
